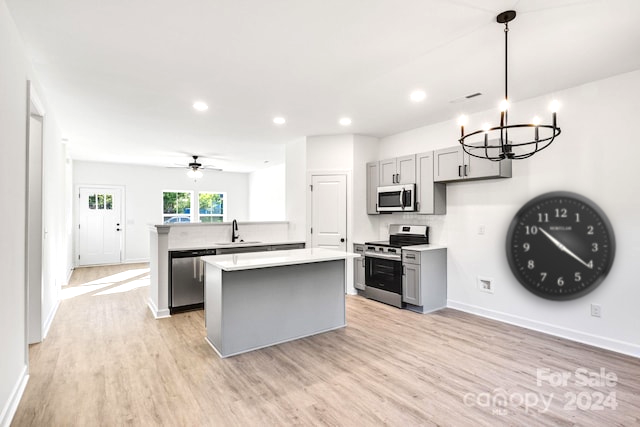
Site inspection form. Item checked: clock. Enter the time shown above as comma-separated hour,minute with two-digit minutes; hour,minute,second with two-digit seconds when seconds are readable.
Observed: 10,21
